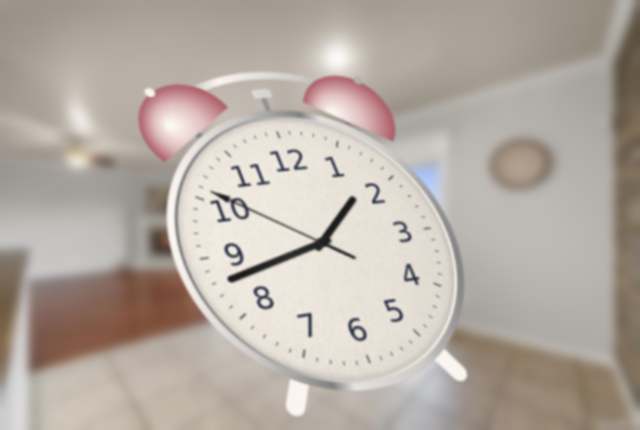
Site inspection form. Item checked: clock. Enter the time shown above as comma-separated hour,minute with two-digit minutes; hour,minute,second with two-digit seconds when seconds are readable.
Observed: 1,42,51
